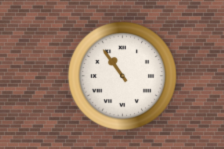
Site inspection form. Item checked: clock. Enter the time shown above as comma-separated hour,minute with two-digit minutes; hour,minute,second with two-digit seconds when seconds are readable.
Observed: 10,54
